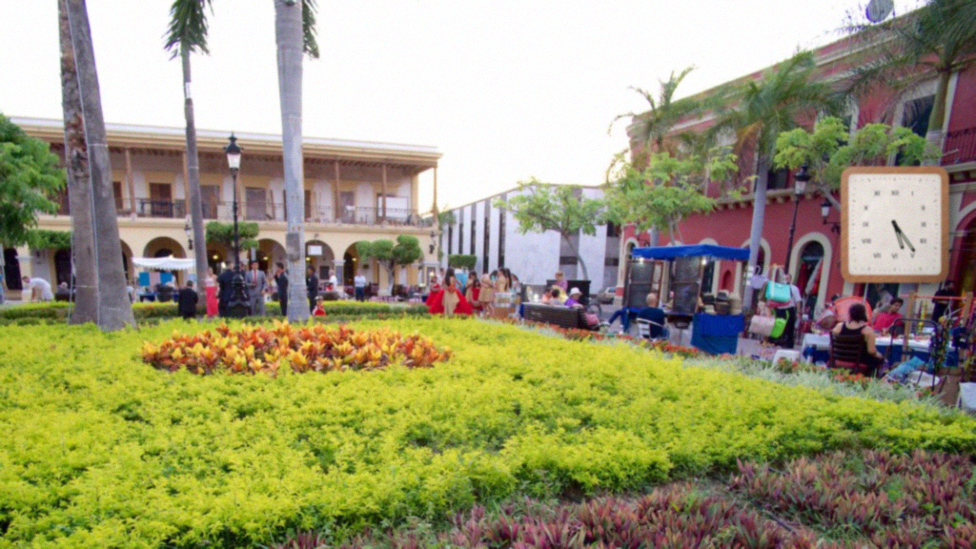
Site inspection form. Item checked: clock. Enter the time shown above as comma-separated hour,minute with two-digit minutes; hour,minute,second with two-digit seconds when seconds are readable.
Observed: 5,24
